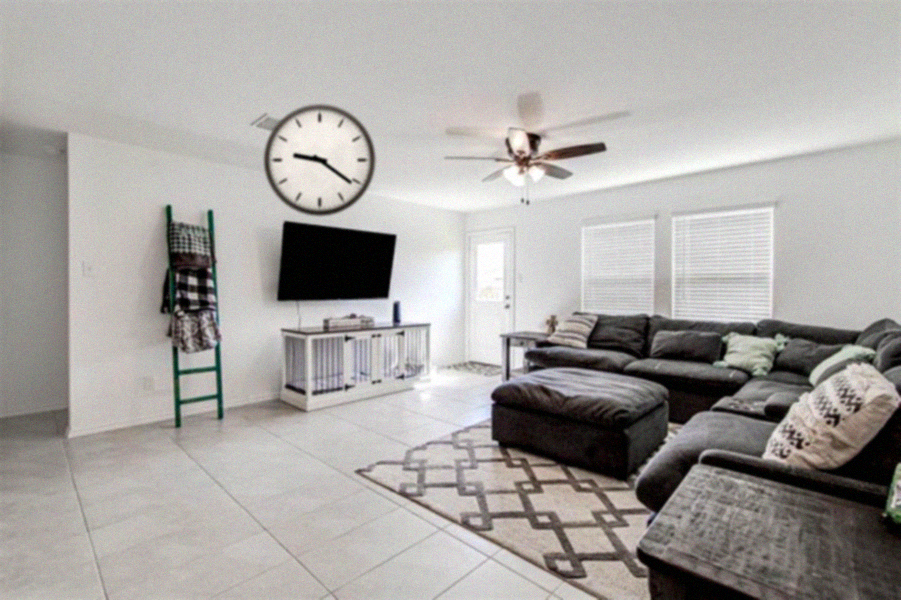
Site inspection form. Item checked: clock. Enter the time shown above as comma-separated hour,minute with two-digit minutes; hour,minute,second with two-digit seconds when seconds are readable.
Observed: 9,21
